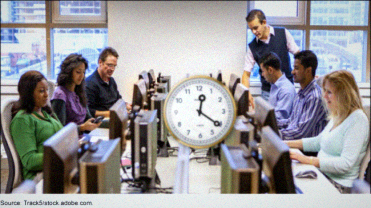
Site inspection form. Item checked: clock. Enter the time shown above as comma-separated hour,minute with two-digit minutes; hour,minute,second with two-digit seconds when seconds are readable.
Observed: 12,21
